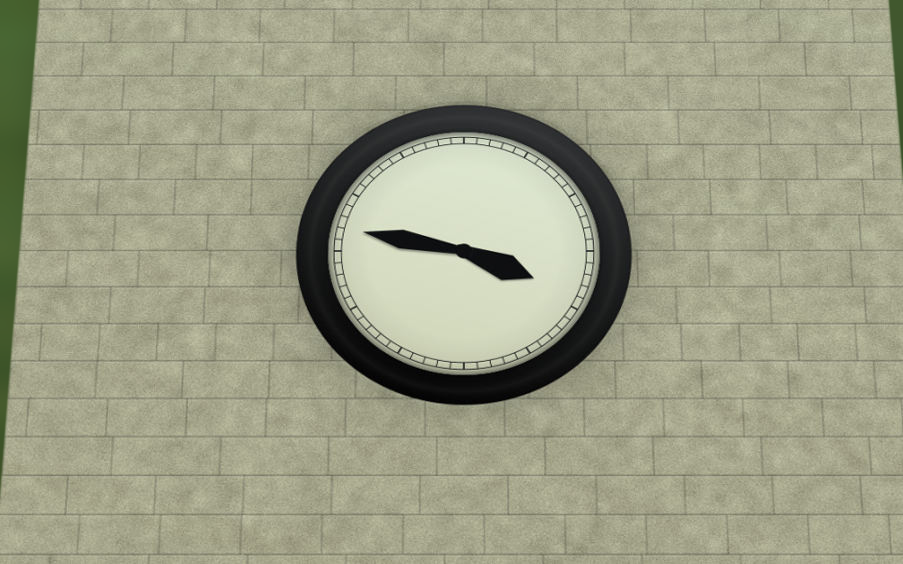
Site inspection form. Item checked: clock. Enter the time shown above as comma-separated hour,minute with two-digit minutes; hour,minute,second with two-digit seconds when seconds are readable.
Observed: 3,47
